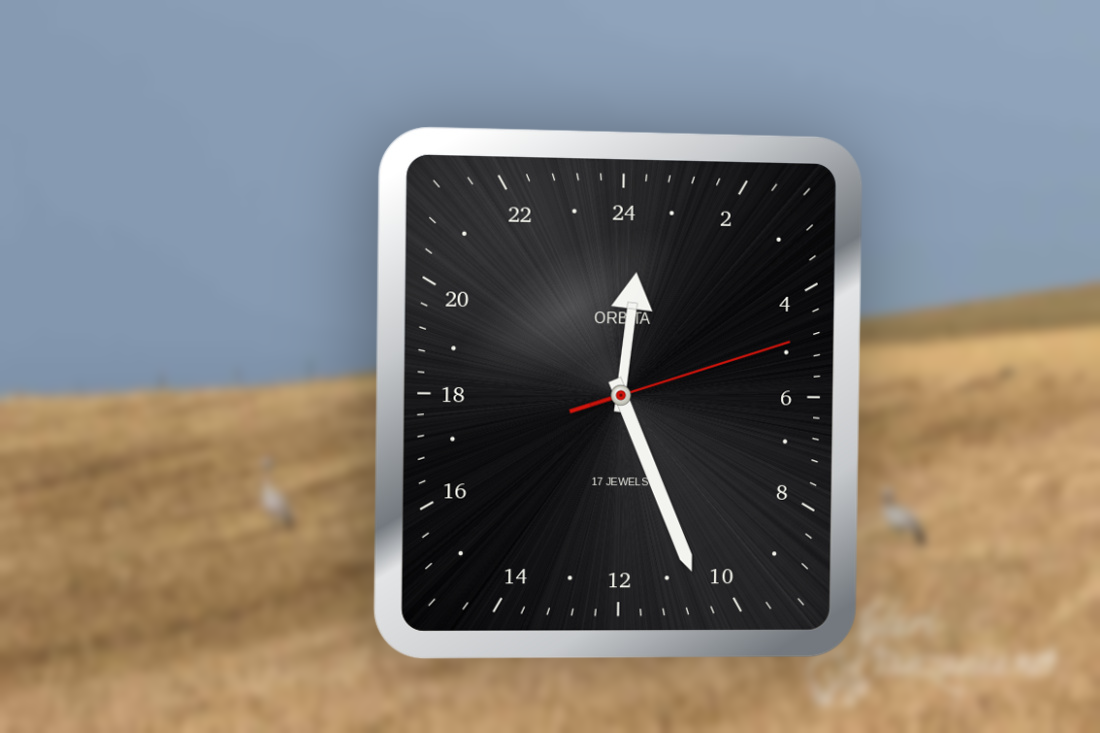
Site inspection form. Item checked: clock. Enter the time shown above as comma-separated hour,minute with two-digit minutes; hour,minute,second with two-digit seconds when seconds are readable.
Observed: 0,26,12
